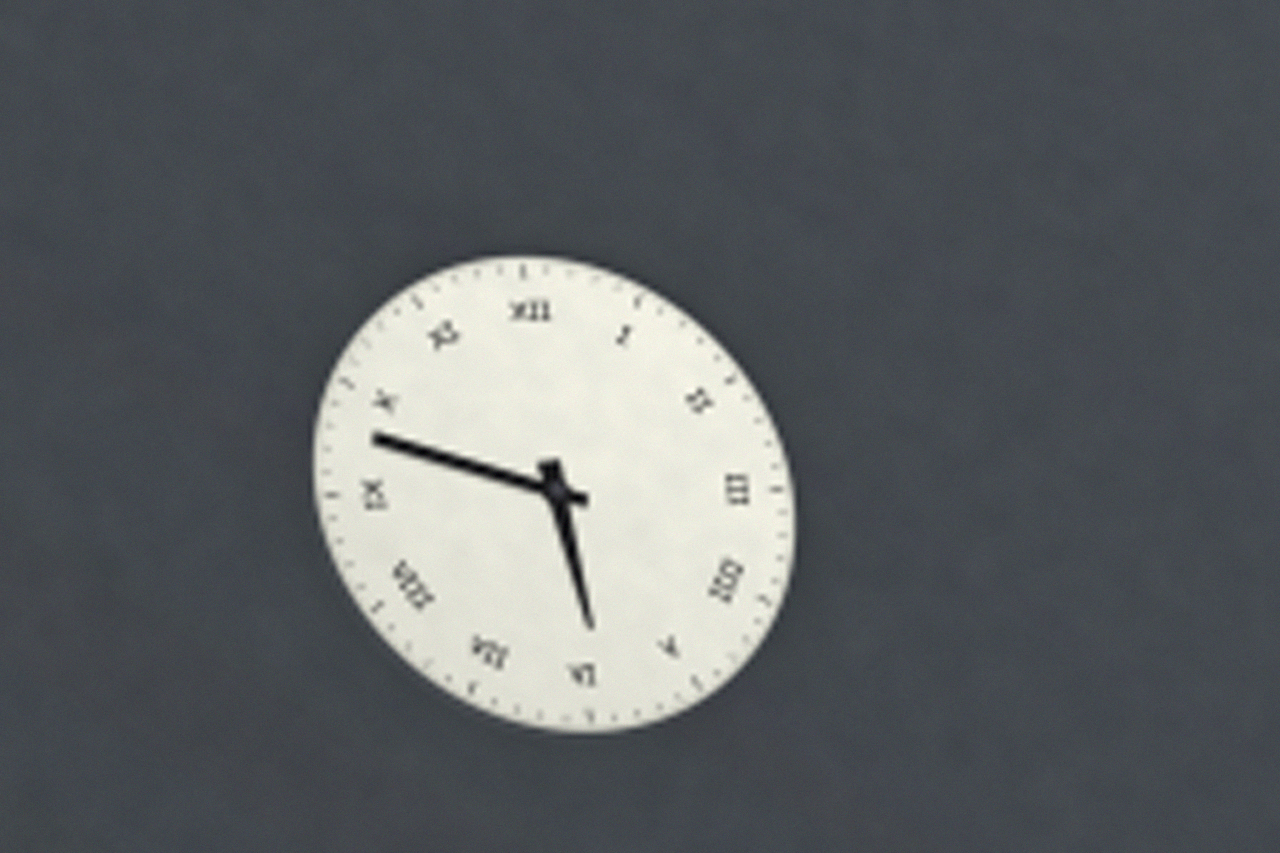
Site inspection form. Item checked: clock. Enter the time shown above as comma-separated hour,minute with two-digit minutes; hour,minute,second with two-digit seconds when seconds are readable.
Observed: 5,48
